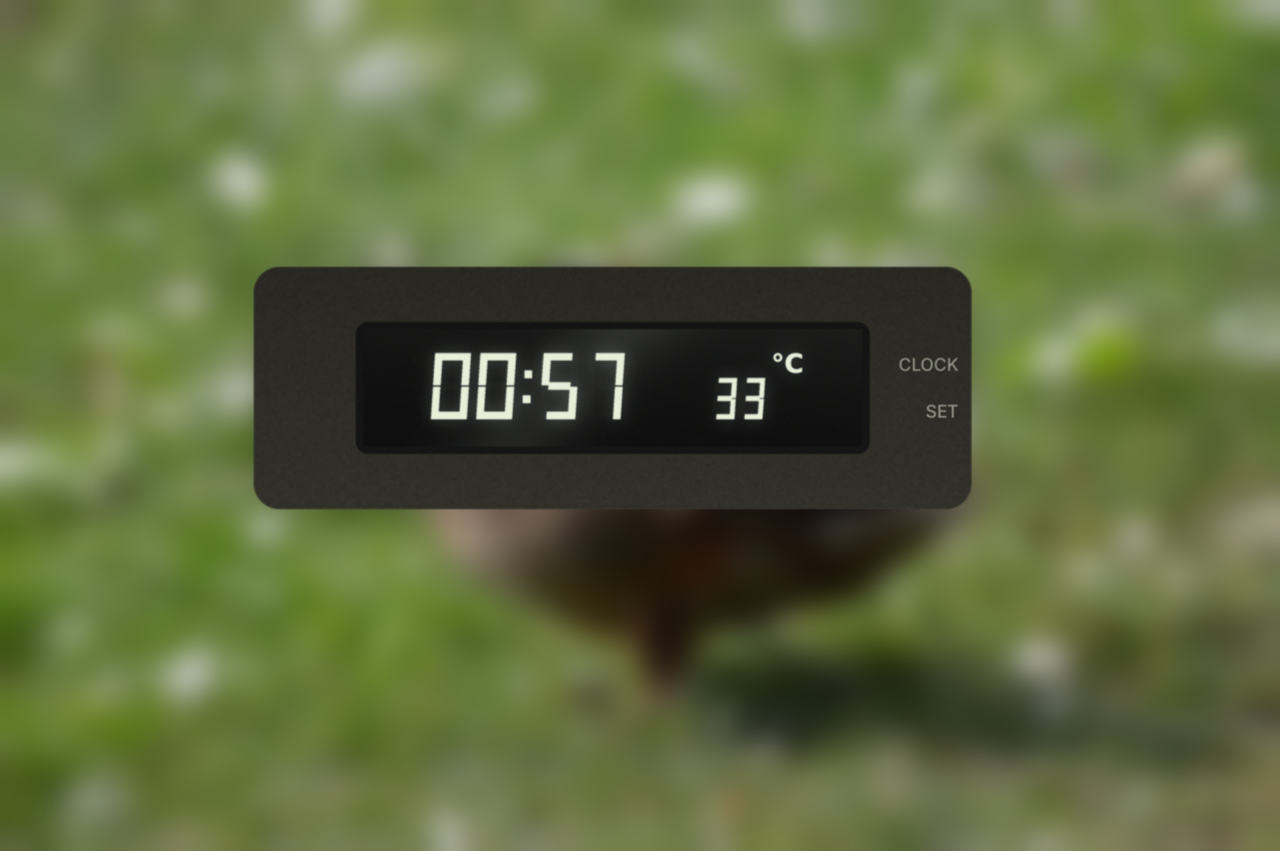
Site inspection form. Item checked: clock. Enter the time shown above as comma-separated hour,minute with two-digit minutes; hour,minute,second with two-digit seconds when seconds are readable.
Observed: 0,57
